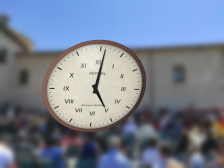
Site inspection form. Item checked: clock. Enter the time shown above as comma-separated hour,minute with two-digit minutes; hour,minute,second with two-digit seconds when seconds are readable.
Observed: 5,01
